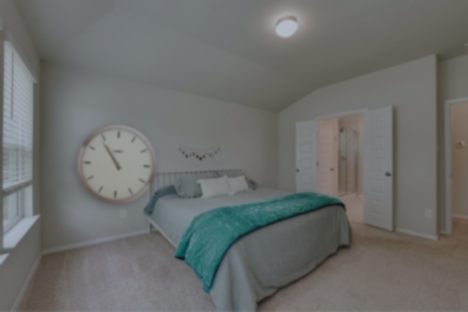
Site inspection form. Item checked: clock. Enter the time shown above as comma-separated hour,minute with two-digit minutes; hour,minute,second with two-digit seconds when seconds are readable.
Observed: 10,54
